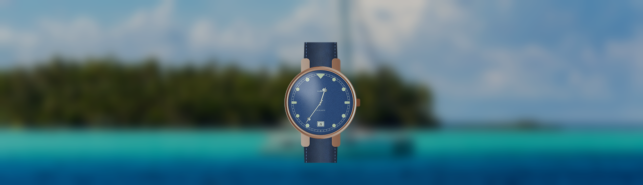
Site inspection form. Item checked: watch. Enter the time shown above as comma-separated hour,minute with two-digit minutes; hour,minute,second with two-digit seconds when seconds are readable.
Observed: 12,36
